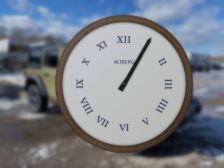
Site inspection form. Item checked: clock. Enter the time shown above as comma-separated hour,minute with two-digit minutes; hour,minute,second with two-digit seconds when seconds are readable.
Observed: 1,05
